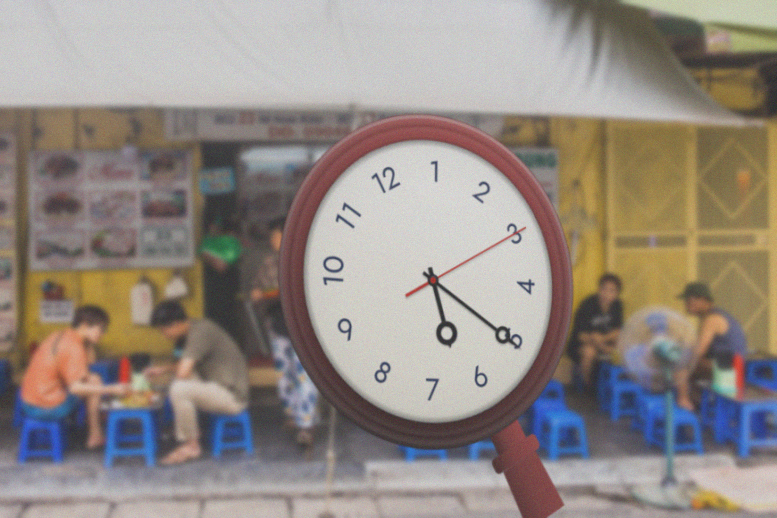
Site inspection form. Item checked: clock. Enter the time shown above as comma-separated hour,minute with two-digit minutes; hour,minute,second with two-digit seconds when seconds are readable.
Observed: 6,25,15
